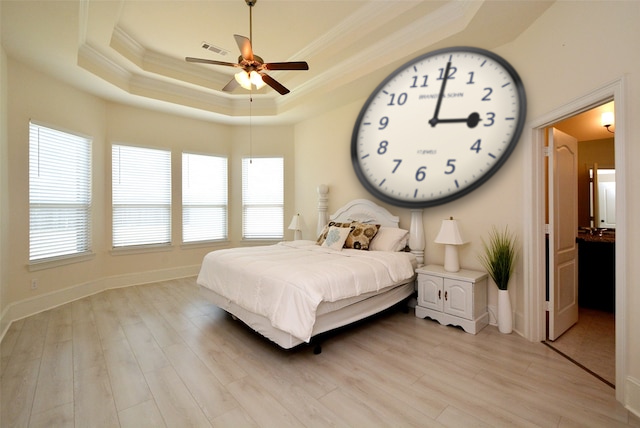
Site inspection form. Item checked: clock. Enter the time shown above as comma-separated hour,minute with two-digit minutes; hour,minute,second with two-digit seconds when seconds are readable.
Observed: 3,00
